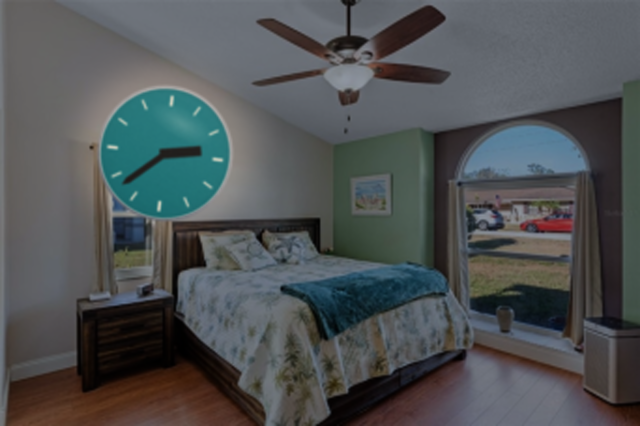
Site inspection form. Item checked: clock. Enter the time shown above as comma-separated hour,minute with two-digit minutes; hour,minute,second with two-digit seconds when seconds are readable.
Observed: 2,38
